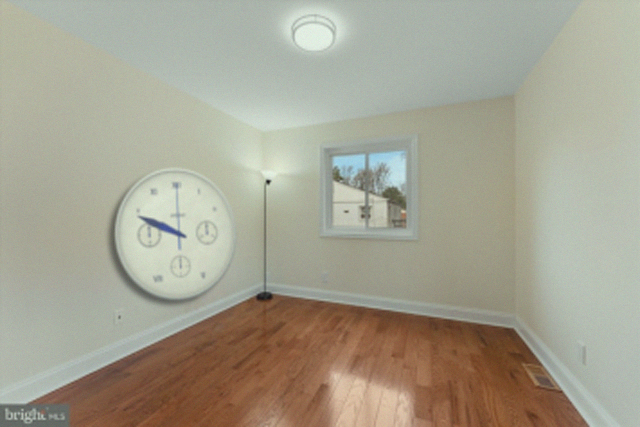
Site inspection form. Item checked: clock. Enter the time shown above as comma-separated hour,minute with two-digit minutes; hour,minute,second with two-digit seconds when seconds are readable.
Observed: 9,49
